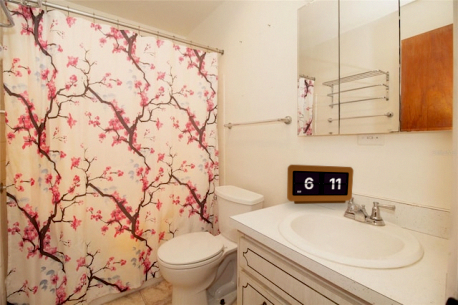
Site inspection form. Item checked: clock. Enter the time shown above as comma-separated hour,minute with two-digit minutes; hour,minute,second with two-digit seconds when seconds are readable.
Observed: 6,11
